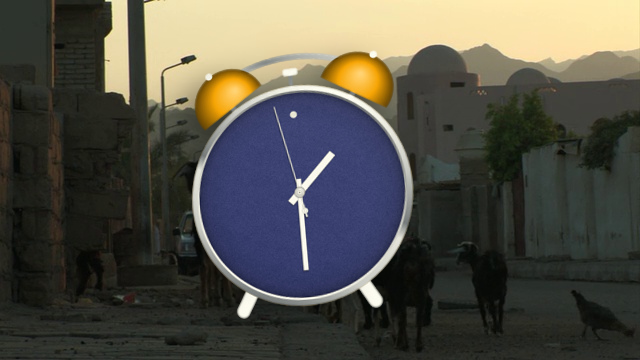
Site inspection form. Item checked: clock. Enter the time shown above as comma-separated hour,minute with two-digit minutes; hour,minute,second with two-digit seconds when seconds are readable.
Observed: 1,29,58
